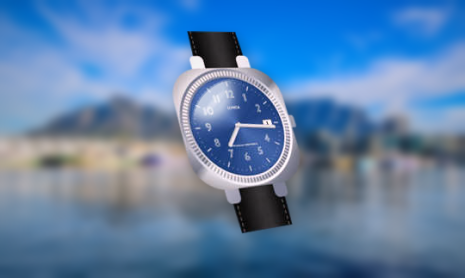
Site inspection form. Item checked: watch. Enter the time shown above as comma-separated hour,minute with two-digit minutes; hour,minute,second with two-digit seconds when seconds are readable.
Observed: 7,16
